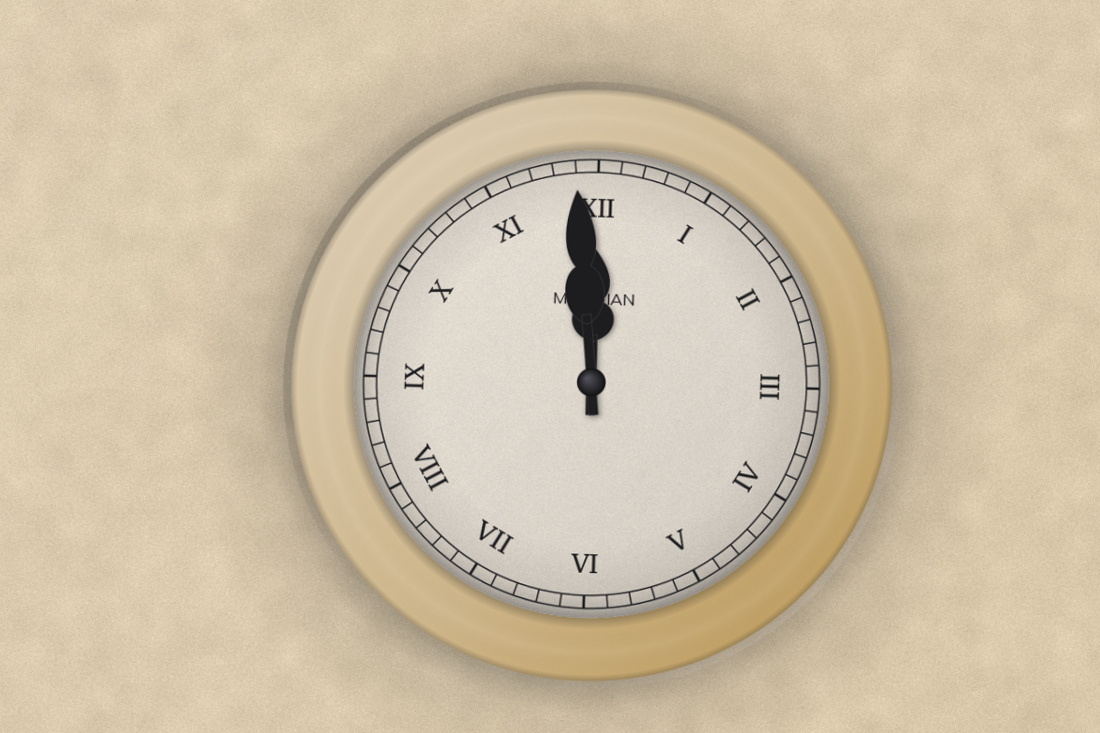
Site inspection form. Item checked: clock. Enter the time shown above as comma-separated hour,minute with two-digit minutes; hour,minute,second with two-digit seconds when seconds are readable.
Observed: 11,59
